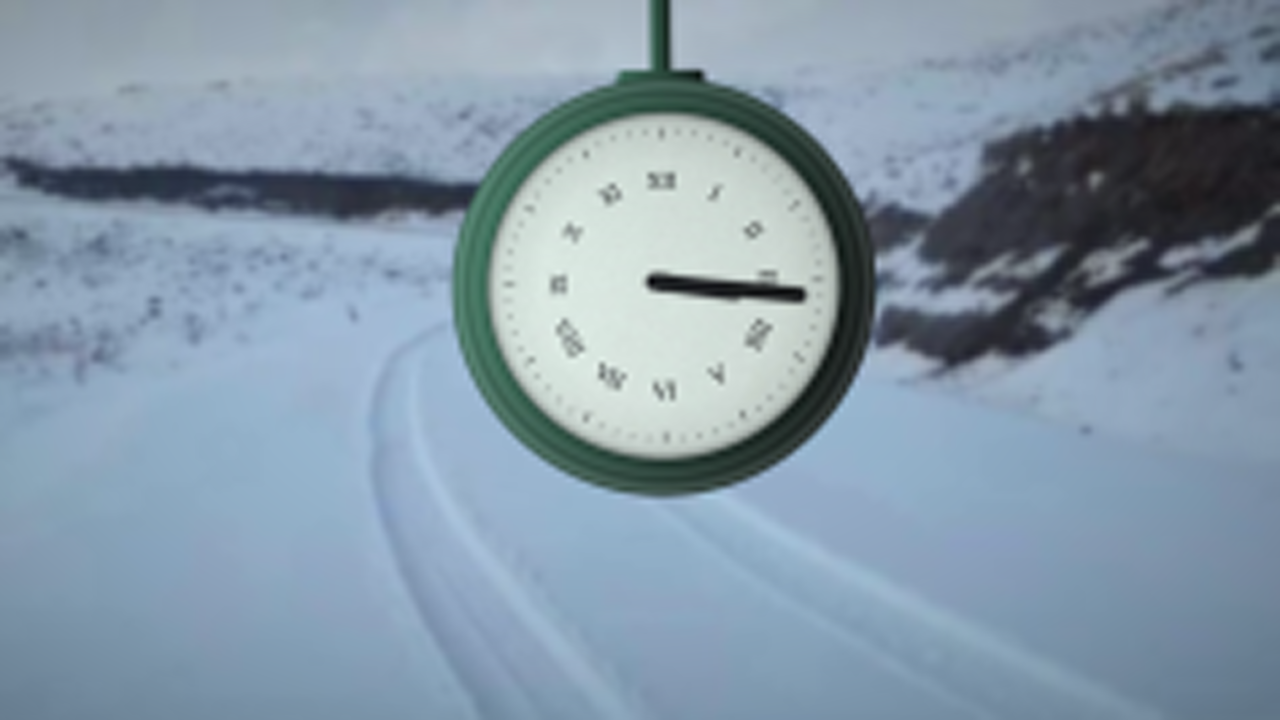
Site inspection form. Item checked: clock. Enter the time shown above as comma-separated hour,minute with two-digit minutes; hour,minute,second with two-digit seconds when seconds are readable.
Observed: 3,16
